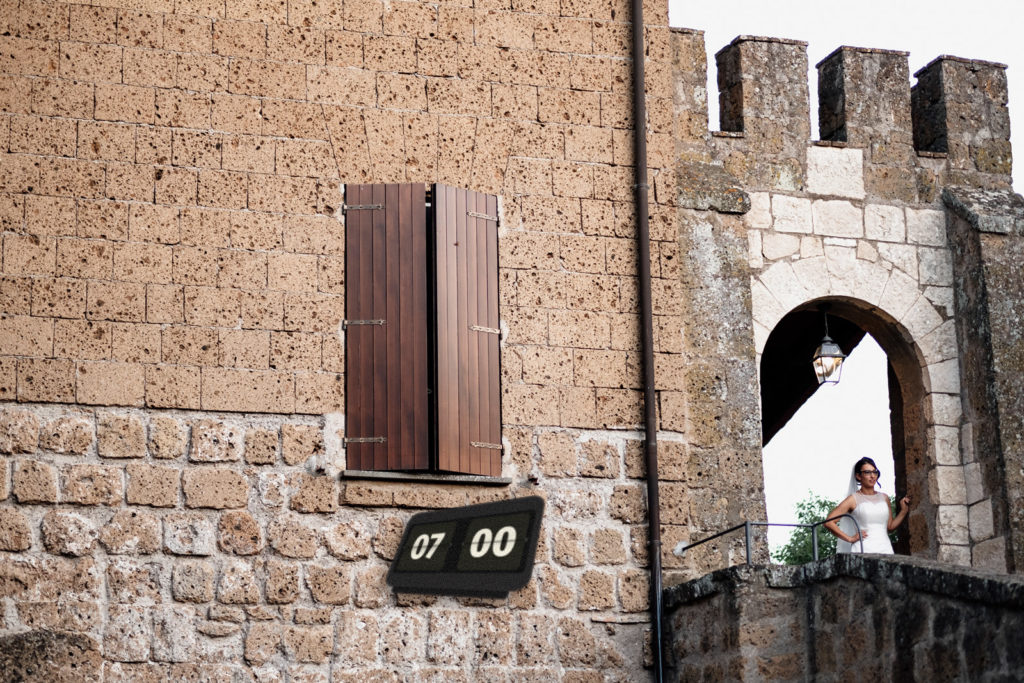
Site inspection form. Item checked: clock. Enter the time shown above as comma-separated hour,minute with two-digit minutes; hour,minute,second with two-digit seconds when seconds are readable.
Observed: 7,00
